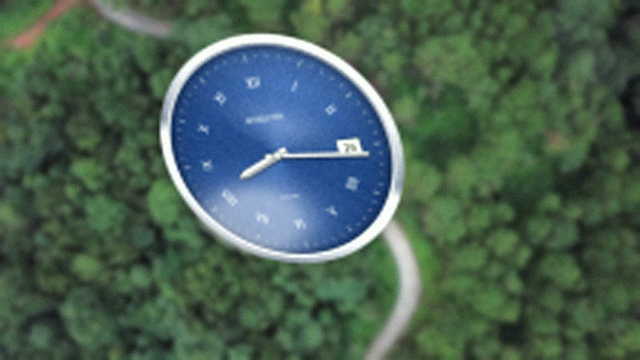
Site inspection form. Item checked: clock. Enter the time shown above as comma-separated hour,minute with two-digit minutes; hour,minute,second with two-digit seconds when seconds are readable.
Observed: 8,16
